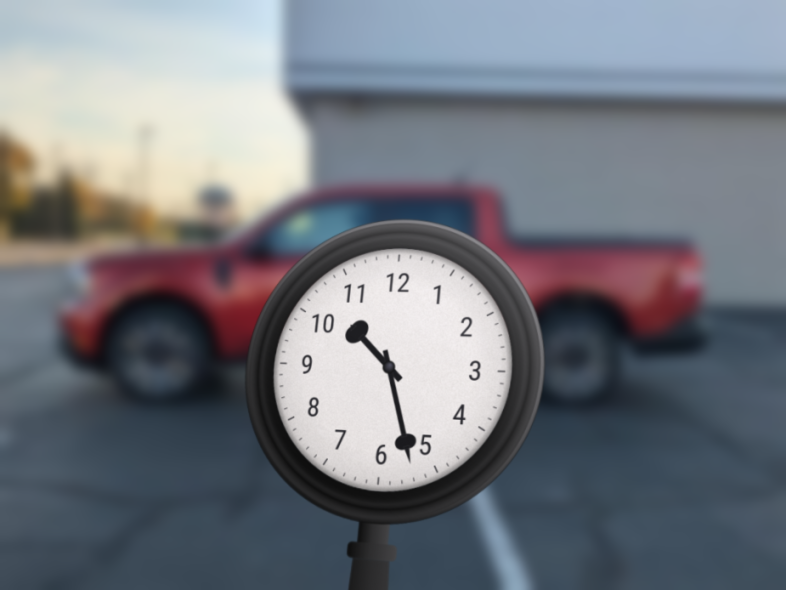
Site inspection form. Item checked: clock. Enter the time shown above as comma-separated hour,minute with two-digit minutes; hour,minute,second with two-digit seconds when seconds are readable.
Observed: 10,27
